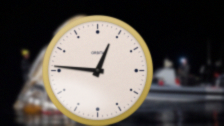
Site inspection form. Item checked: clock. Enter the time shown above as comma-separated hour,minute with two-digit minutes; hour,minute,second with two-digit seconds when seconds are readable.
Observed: 12,46
